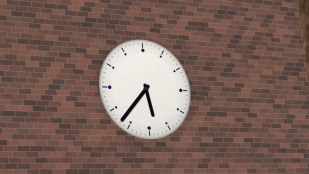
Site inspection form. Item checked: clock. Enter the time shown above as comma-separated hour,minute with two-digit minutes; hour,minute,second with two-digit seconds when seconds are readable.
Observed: 5,37
